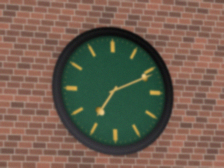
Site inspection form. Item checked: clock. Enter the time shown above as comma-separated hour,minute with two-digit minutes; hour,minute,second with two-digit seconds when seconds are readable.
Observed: 7,11
